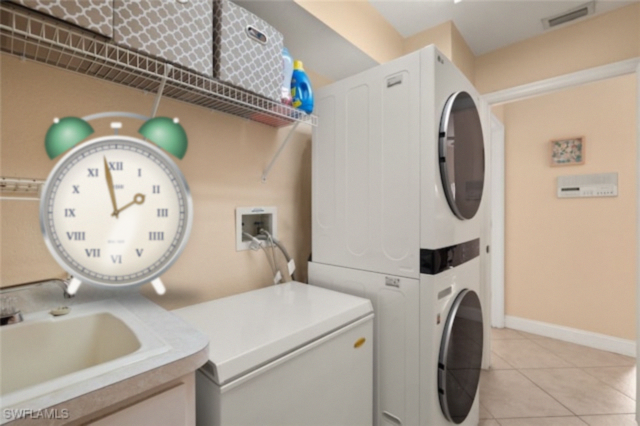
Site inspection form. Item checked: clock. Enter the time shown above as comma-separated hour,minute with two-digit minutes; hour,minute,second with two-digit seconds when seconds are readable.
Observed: 1,58
